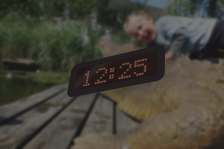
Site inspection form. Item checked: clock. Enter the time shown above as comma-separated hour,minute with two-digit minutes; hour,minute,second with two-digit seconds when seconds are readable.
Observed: 12,25
